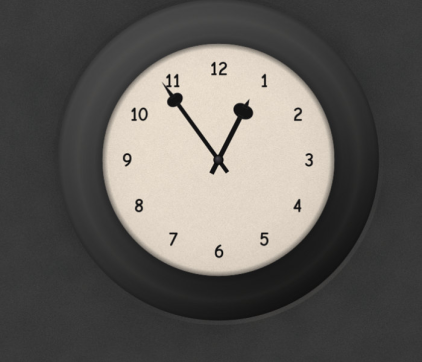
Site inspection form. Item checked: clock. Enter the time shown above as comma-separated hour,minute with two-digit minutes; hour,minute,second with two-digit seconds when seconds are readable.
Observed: 12,54
